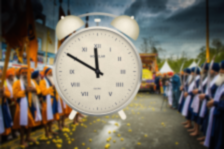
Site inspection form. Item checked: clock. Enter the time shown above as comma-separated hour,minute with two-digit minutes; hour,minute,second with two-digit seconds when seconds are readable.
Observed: 11,50
